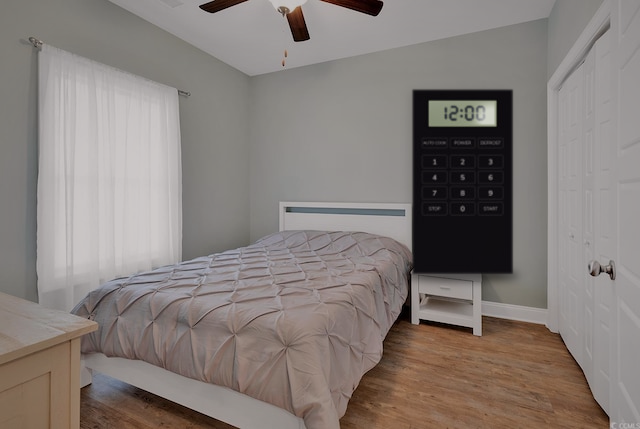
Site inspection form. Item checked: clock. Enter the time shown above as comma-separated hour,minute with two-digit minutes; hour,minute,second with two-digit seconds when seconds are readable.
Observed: 12,00
